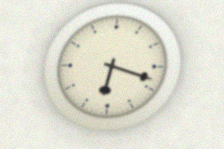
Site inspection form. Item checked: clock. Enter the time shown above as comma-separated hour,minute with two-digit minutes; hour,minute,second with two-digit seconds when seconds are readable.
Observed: 6,18
